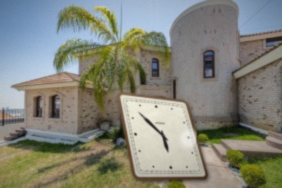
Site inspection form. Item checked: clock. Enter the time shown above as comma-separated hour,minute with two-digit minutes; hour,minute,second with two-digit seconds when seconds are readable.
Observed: 5,53
